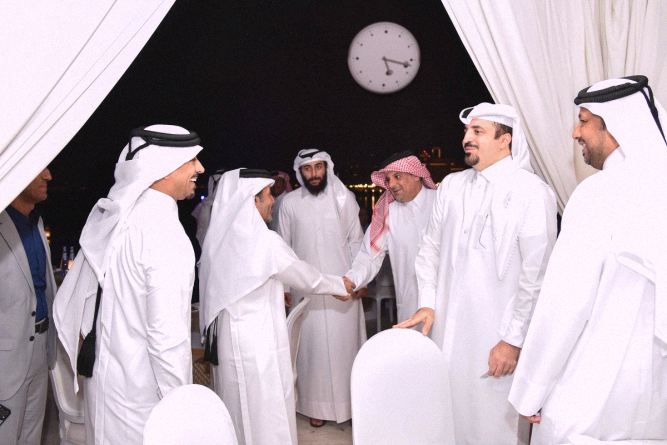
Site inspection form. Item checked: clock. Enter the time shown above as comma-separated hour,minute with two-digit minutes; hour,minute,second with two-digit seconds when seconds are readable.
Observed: 5,17
